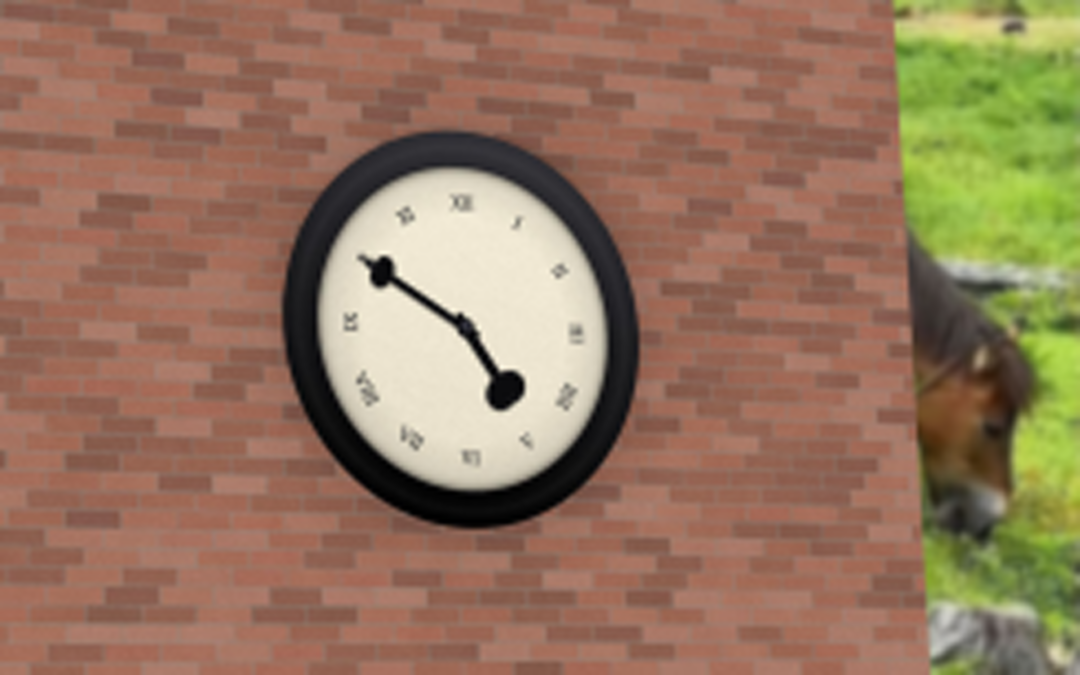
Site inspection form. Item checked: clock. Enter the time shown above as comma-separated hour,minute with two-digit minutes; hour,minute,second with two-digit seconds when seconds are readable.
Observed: 4,50
